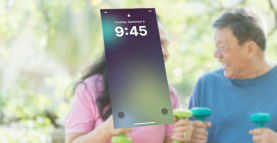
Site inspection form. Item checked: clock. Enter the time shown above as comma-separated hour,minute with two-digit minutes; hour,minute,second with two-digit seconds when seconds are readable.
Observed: 9,45
